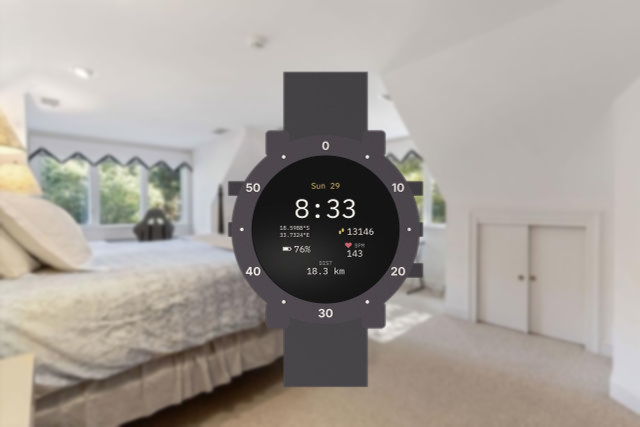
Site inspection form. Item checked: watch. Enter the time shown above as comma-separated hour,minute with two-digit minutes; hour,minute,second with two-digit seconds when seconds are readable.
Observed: 8,33
